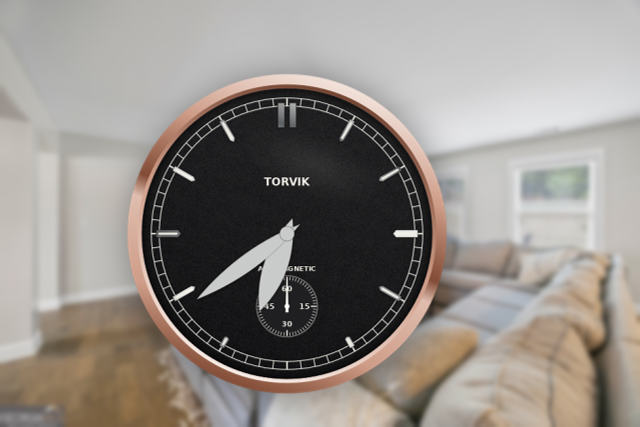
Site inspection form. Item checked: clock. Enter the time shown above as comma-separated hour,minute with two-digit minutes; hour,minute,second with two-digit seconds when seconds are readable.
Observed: 6,39
